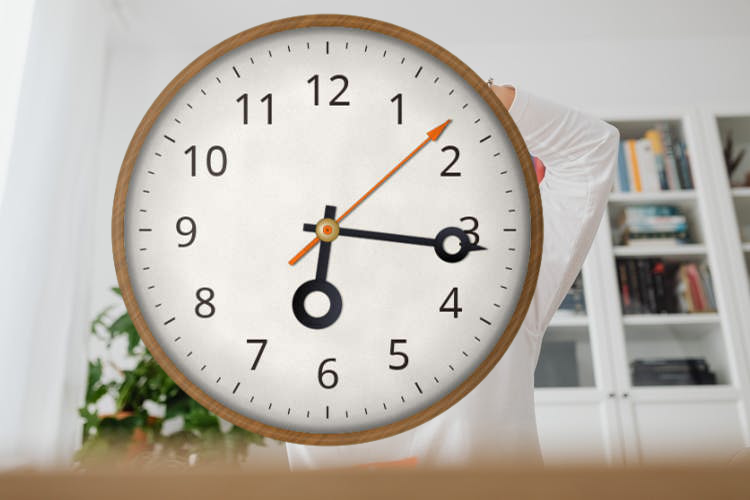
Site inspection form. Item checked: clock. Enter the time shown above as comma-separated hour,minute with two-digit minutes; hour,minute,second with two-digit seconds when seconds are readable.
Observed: 6,16,08
